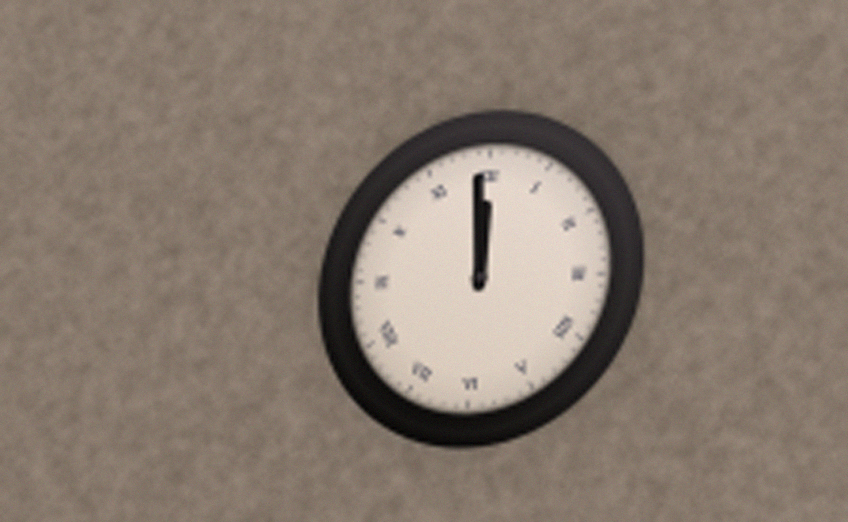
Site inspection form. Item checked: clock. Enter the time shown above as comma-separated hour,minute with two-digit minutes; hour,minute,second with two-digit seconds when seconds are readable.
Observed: 11,59
